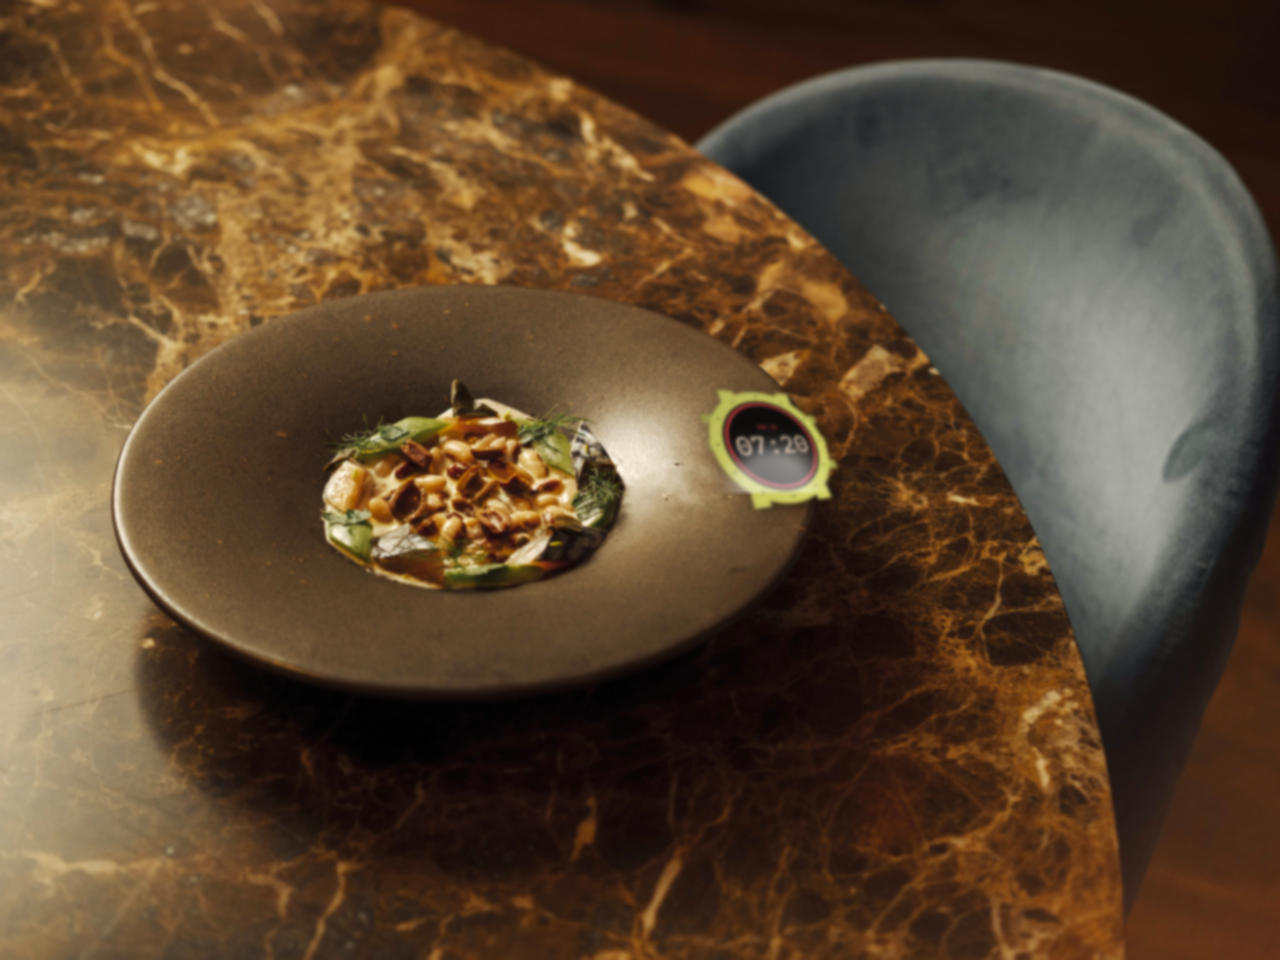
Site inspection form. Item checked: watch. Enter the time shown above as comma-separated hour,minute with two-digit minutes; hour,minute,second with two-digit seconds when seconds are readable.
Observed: 7,20
